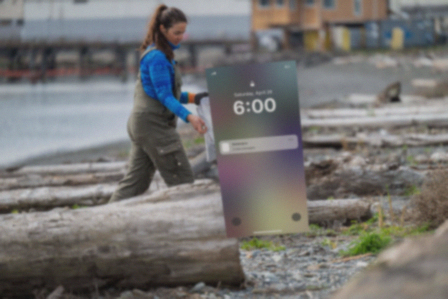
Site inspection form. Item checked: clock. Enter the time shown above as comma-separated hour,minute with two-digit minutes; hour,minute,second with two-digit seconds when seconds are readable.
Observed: 6,00
